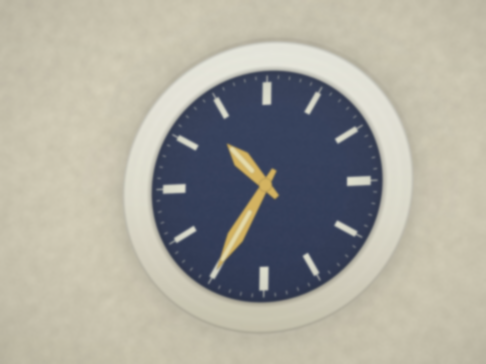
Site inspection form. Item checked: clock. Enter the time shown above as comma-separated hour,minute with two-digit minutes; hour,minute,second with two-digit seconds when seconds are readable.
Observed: 10,35
